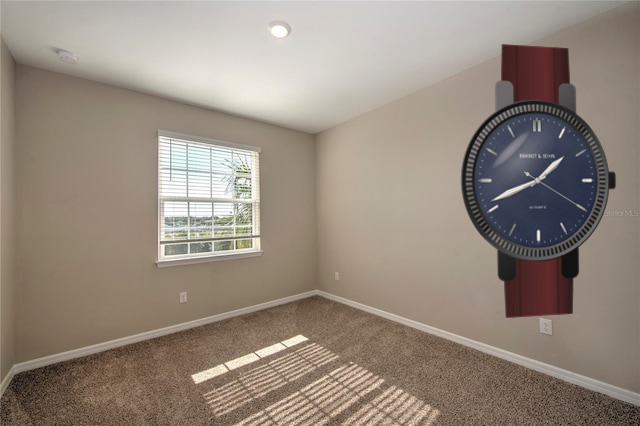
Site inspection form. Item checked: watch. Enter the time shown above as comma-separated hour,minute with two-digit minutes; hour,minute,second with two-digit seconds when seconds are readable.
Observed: 1,41,20
